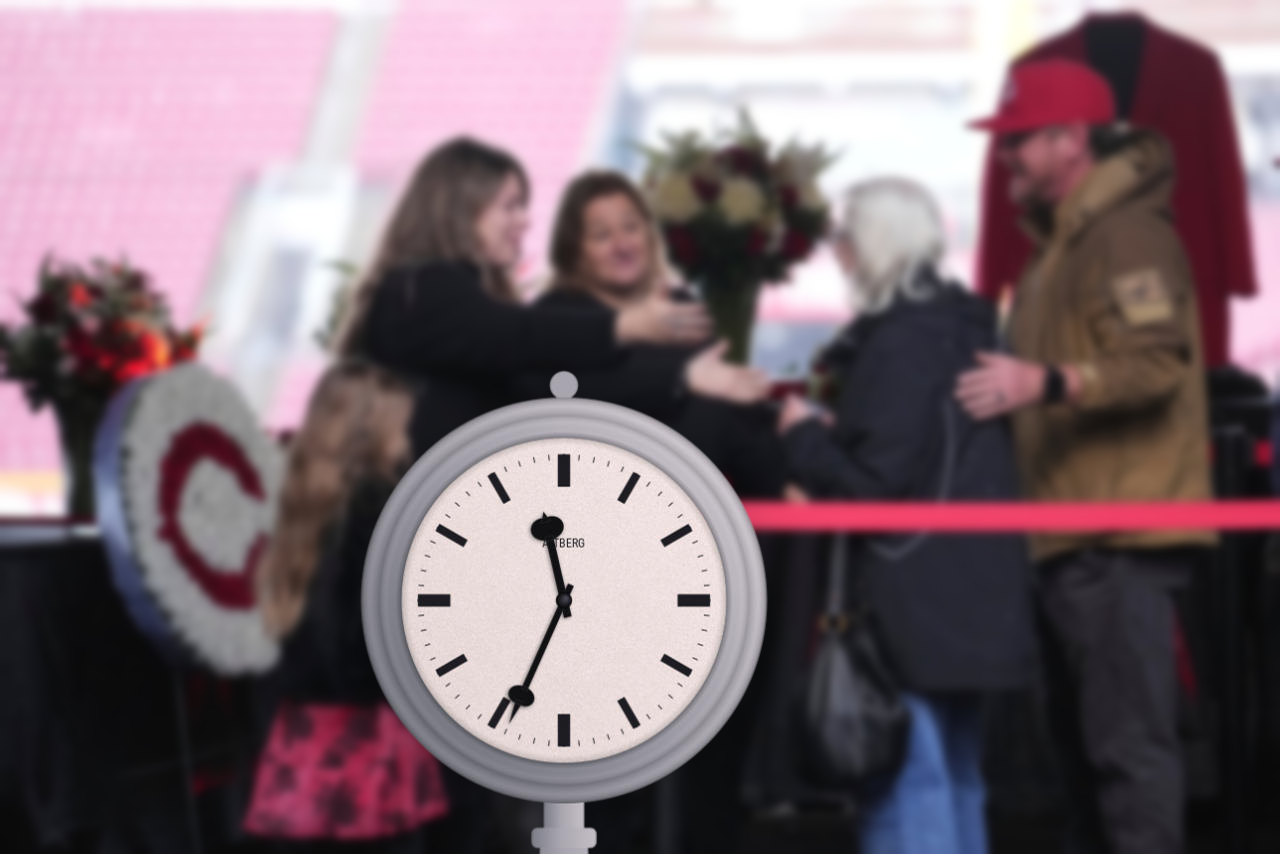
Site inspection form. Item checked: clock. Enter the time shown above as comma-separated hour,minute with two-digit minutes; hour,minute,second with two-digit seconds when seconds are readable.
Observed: 11,34
